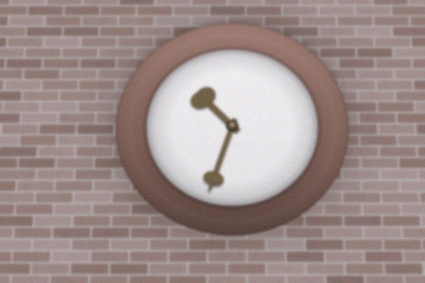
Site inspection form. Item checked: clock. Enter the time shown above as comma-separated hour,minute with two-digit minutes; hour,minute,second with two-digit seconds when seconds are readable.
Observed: 10,33
